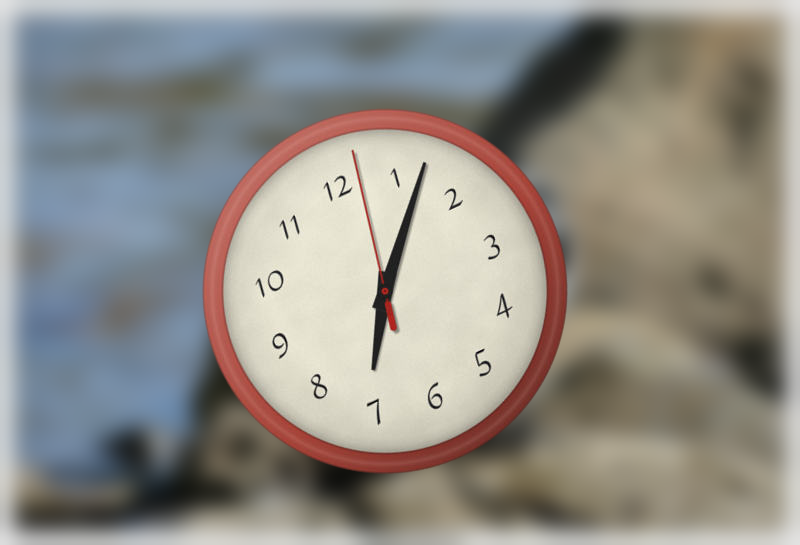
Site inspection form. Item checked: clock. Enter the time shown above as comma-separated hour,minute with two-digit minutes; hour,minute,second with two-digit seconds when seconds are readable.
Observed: 7,07,02
